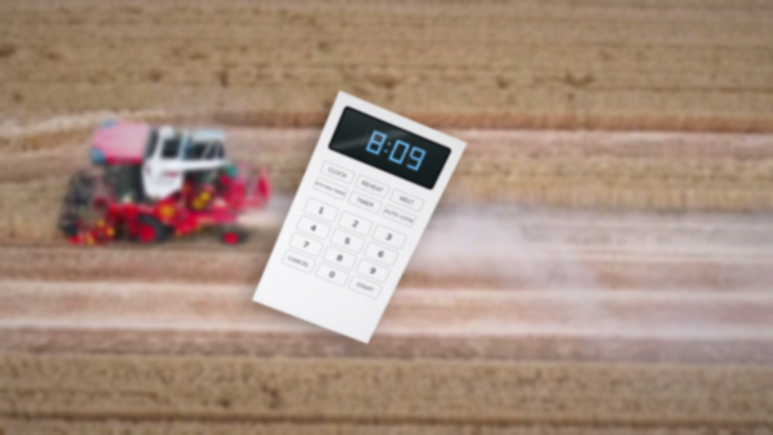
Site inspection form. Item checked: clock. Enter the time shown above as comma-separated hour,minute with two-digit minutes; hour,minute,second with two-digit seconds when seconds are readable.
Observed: 8,09
